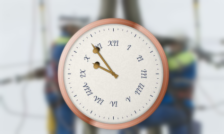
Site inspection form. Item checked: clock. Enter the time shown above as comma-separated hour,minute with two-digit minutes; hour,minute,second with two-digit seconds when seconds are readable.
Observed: 9,54
